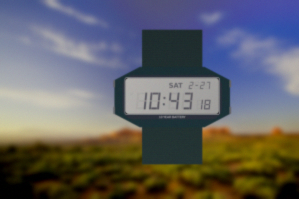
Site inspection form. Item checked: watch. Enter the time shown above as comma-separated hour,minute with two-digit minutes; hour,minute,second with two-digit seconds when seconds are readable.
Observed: 10,43,18
